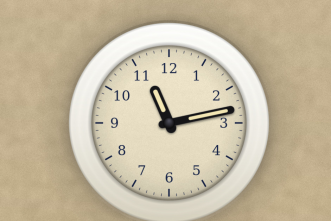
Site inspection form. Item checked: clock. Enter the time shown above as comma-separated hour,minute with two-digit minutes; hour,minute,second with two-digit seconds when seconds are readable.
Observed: 11,13
